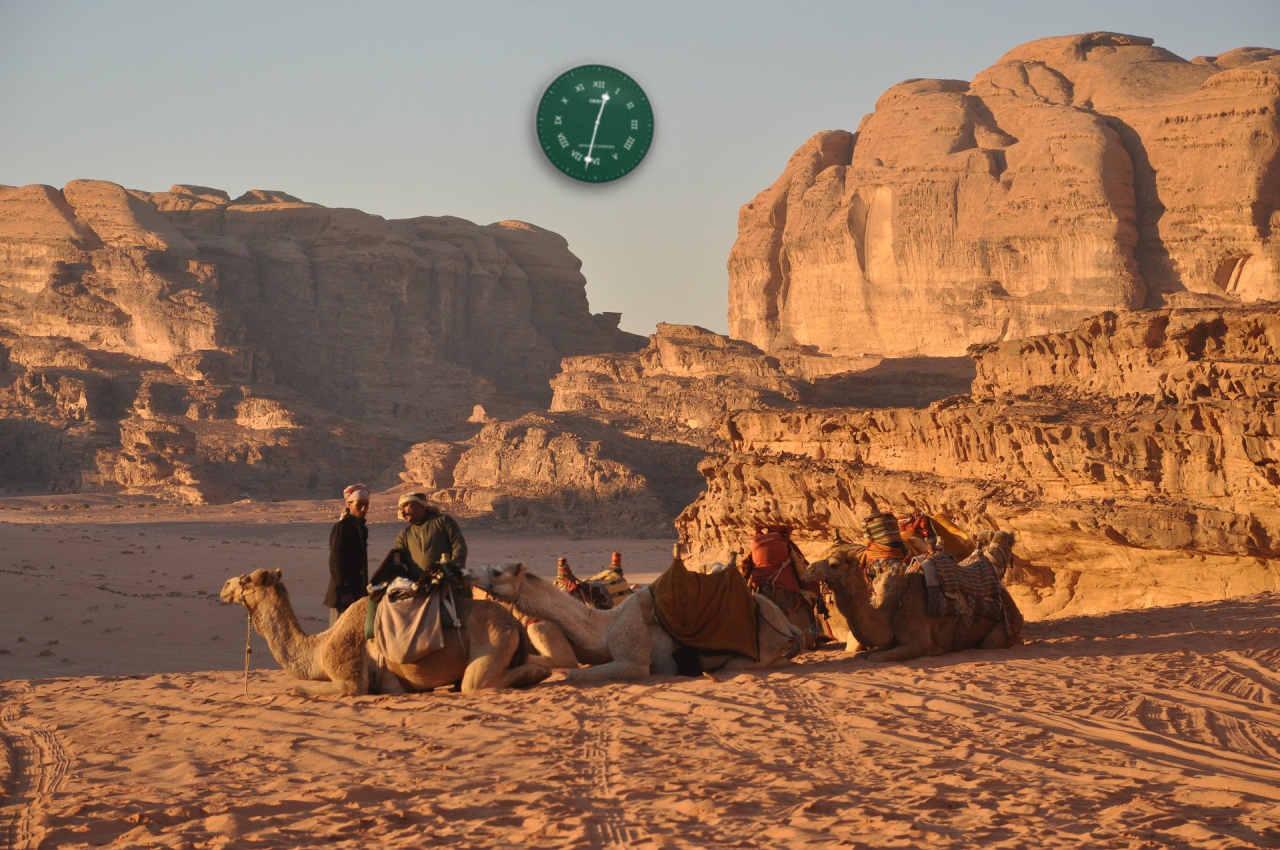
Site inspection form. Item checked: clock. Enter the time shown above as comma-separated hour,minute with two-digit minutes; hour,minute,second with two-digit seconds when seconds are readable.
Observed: 12,32
